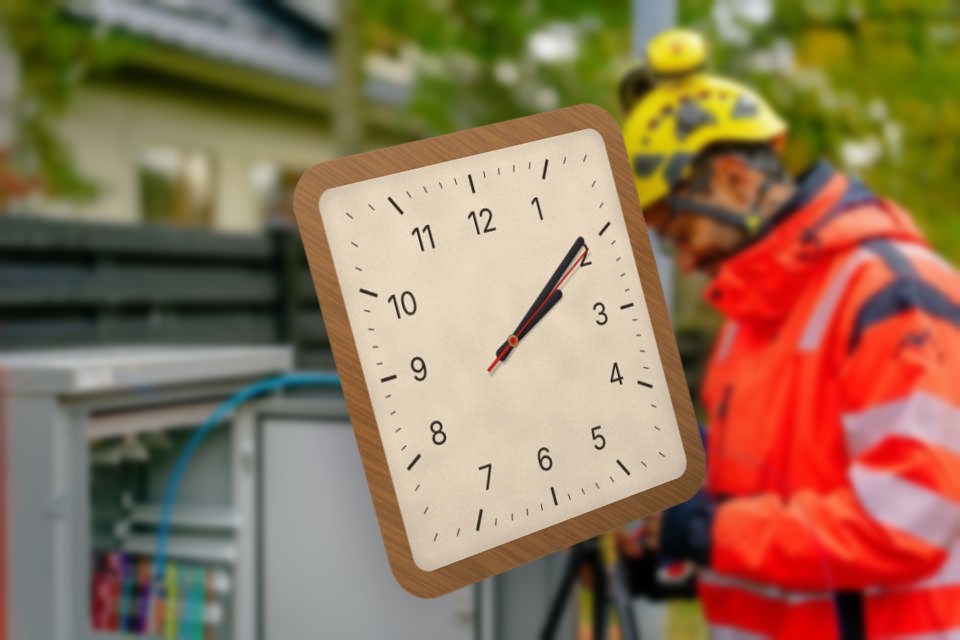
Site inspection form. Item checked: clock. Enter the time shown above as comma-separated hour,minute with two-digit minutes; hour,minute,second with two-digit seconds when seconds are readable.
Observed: 2,09,10
